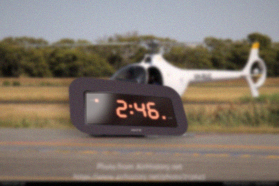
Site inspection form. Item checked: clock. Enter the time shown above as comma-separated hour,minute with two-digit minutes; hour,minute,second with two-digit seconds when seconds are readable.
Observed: 2,46
